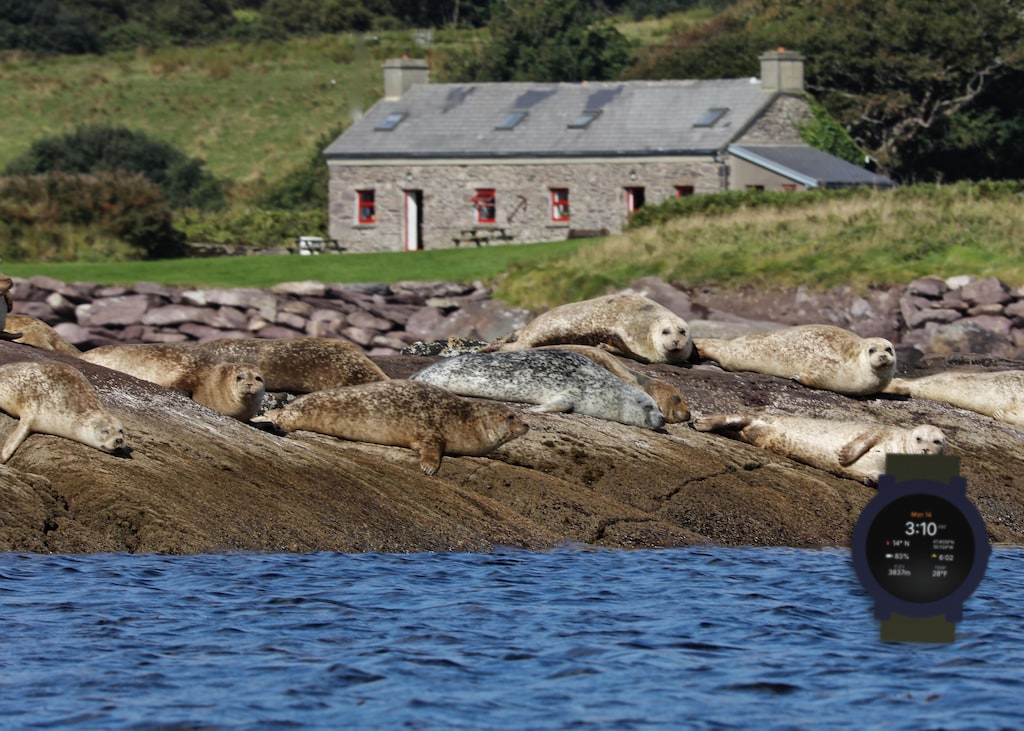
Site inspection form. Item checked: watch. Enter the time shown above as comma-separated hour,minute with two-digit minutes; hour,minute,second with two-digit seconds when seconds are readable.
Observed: 3,10
